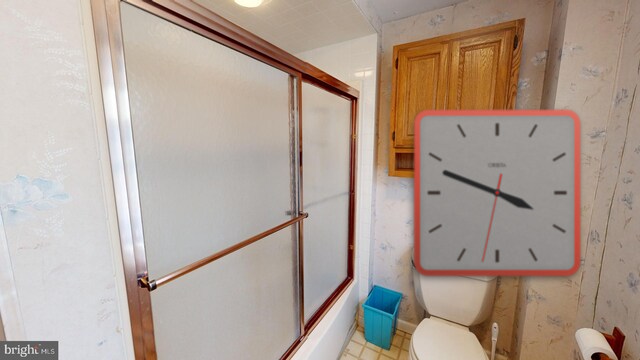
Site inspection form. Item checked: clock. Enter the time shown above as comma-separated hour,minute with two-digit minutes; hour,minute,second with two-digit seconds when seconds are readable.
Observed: 3,48,32
